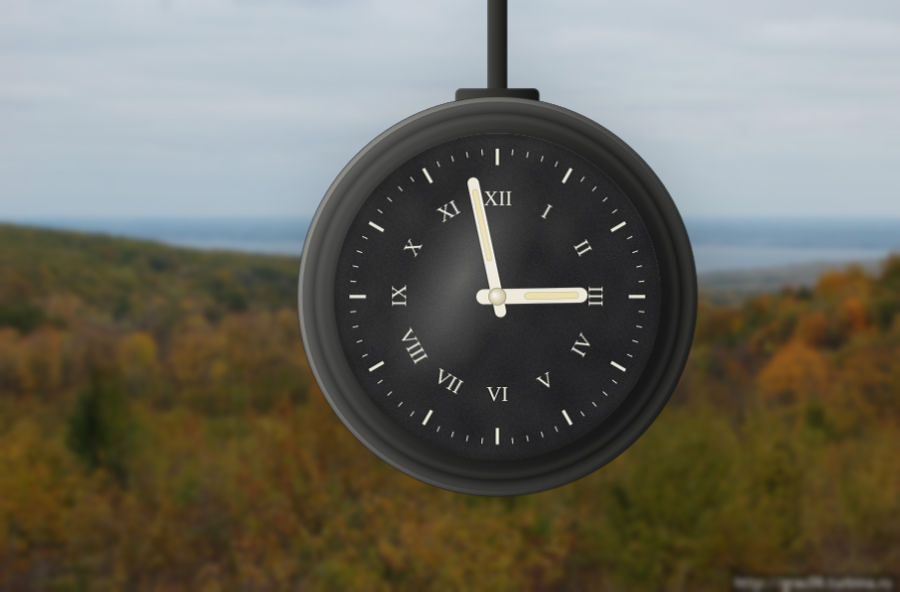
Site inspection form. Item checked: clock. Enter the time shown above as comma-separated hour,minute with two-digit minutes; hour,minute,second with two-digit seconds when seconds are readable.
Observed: 2,58
